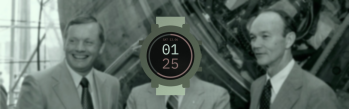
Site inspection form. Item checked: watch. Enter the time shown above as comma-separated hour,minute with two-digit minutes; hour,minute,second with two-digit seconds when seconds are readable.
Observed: 1,25
